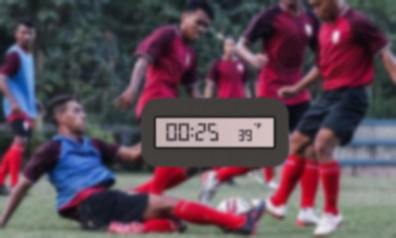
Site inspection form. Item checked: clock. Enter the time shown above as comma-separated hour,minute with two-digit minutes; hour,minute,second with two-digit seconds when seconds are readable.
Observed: 0,25
